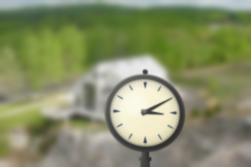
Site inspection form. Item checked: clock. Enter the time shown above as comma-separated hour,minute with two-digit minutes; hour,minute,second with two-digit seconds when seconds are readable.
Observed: 3,10
